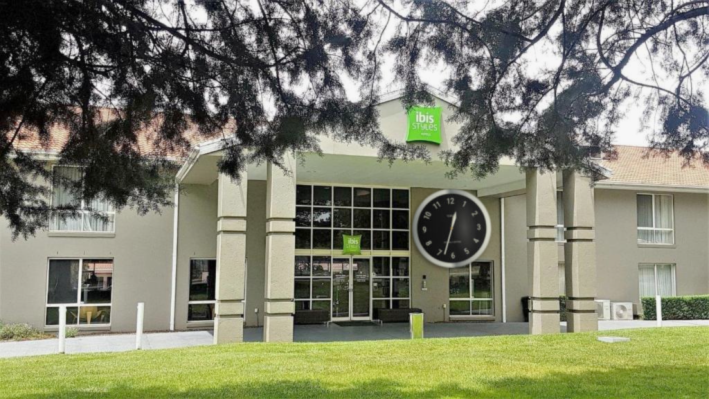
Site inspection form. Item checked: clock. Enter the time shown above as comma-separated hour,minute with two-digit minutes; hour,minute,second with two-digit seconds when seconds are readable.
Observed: 12,33
